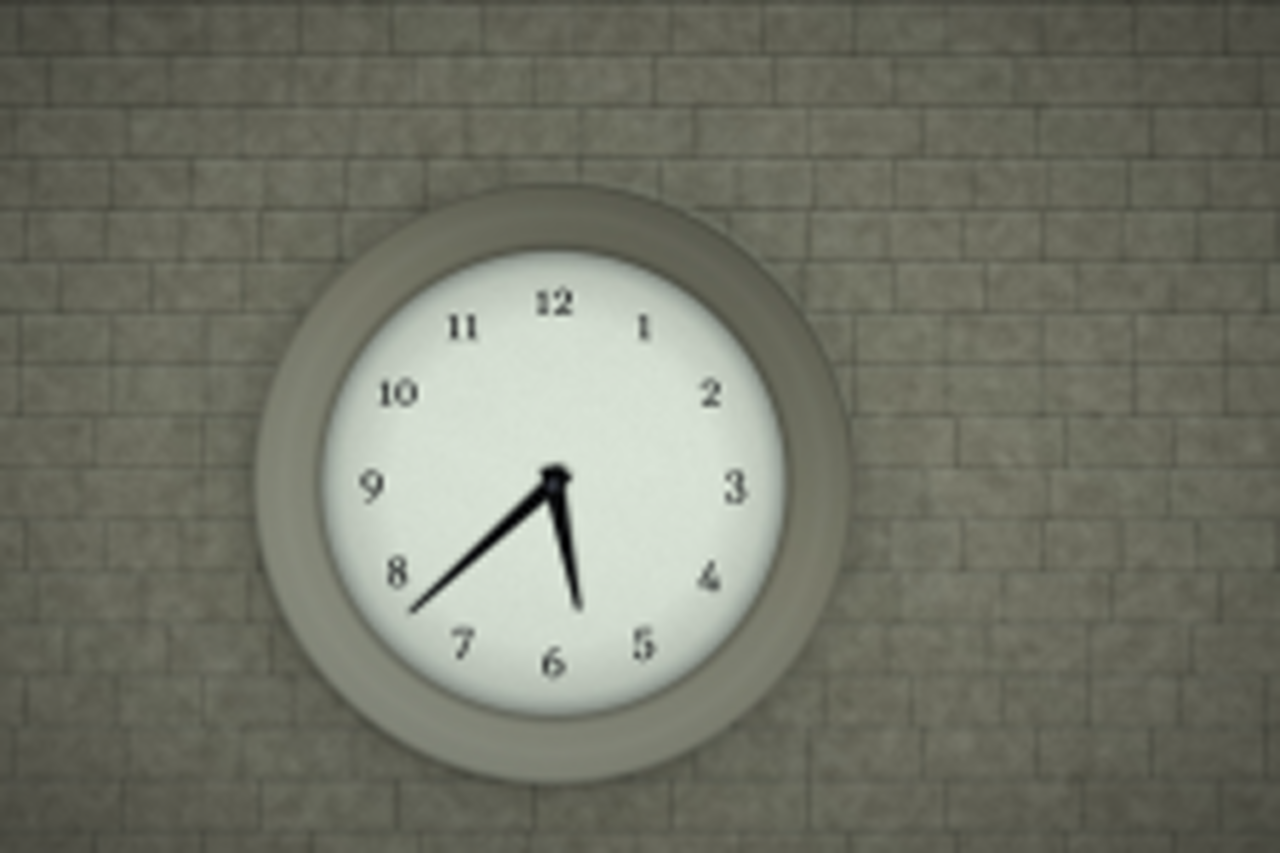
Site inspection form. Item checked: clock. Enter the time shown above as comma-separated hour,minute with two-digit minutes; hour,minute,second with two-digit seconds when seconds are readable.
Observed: 5,38
